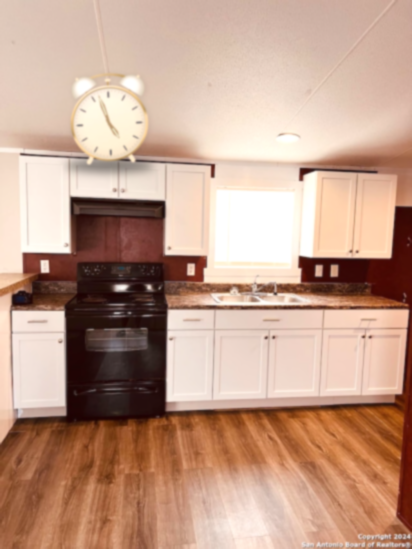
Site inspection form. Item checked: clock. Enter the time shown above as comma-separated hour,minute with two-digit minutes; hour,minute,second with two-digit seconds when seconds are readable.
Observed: 4,57
